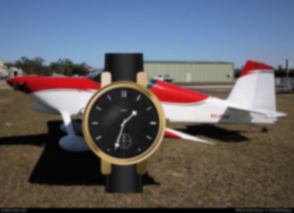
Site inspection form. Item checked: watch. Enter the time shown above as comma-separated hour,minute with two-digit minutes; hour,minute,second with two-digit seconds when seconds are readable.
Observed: 1,33
